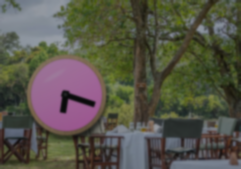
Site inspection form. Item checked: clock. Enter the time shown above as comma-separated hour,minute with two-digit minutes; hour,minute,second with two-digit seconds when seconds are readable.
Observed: 6,18
